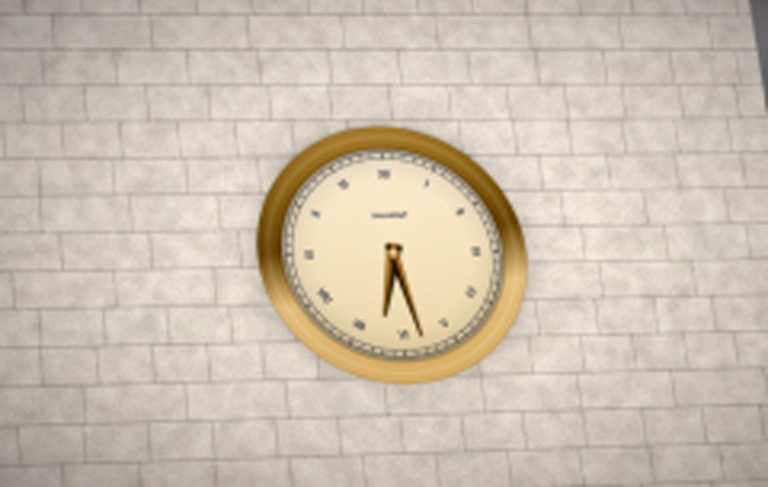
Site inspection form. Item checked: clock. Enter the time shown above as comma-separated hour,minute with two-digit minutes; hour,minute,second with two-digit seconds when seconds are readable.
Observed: 6,28
